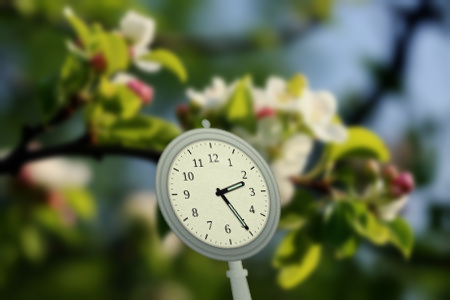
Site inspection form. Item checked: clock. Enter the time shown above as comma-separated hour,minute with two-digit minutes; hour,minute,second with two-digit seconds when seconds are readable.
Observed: 2,25
